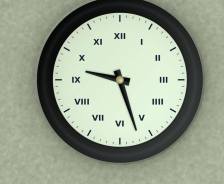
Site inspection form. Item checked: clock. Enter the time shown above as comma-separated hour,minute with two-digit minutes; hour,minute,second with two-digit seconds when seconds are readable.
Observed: 9,27
